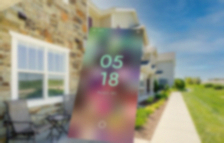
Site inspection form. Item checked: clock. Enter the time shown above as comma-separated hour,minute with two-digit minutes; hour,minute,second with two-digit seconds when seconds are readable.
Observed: 5,18
